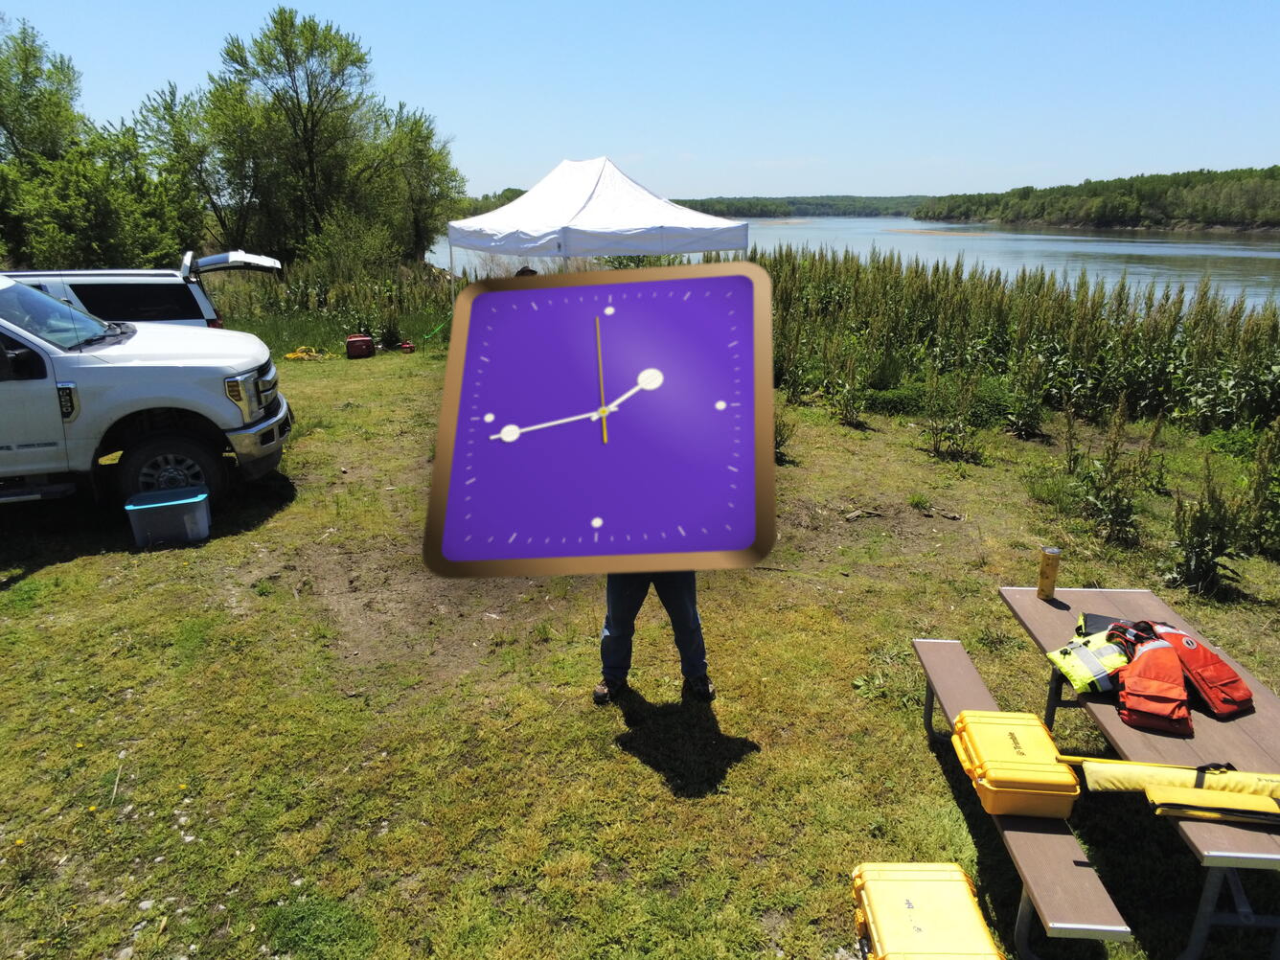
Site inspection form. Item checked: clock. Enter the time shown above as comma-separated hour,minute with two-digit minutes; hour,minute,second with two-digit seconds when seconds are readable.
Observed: 1,42,59
